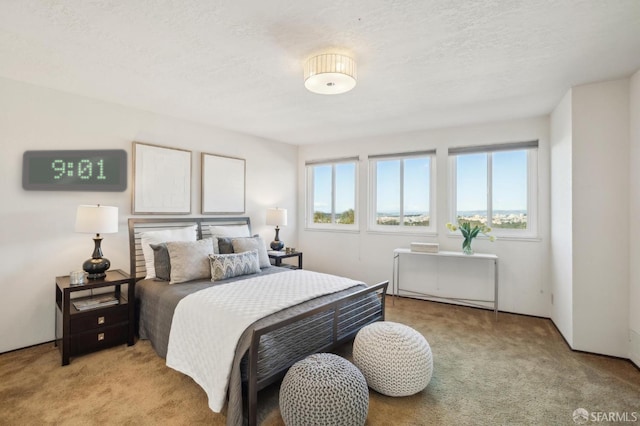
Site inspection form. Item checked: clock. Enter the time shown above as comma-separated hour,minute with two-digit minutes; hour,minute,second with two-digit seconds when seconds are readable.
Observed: 9,01
